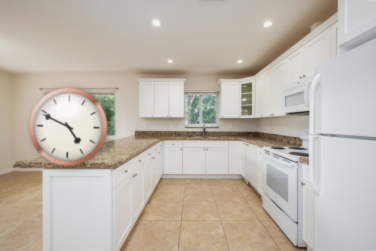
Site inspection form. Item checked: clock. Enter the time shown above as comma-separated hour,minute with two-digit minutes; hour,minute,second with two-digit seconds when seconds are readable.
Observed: 4,49
